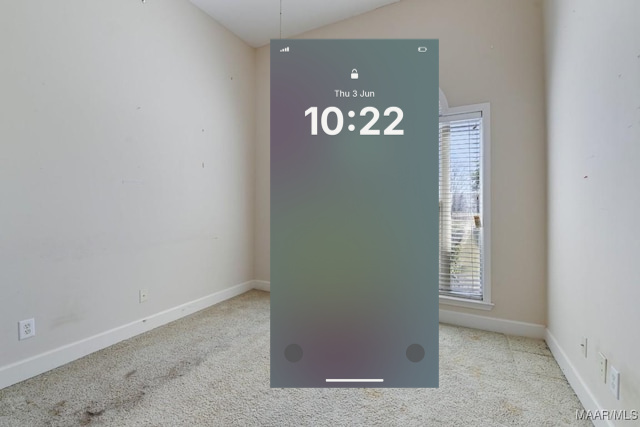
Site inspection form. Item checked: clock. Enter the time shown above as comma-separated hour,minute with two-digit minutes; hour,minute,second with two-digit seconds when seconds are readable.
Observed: 10,22
